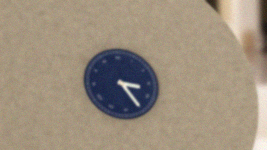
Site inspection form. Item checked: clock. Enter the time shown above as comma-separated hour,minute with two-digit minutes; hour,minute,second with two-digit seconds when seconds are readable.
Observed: 3,25
